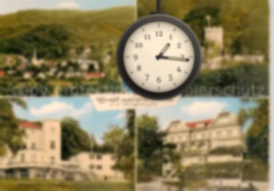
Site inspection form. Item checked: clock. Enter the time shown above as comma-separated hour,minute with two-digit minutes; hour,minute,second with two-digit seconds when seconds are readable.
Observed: 1,16
